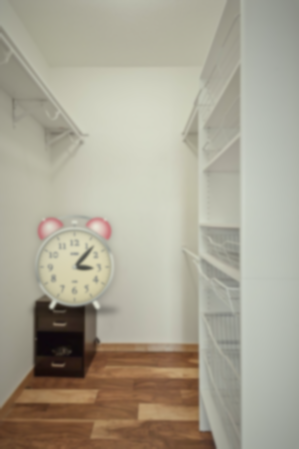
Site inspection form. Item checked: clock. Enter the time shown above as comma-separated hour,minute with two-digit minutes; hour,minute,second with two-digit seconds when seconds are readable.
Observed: 3,07
